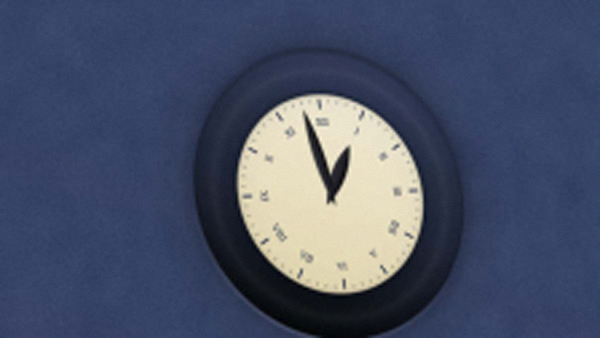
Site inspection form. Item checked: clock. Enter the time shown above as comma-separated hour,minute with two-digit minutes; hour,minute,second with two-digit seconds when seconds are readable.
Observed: 12,58
